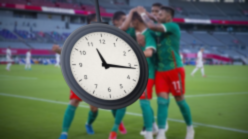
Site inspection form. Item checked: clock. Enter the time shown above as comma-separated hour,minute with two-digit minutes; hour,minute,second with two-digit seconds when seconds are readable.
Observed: 11,16
